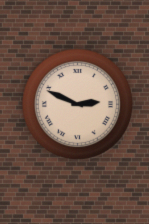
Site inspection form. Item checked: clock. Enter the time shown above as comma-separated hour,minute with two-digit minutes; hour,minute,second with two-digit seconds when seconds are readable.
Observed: 2,49
